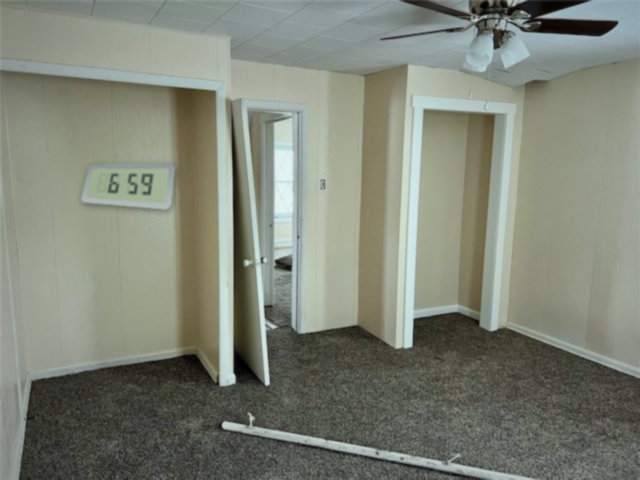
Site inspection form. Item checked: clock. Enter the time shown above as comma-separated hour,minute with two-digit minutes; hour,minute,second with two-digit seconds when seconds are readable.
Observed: 6,59
